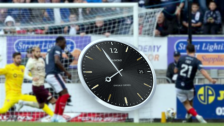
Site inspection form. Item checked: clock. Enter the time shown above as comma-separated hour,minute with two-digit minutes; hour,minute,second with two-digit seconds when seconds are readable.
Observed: 7,56
